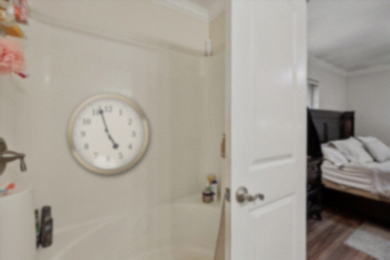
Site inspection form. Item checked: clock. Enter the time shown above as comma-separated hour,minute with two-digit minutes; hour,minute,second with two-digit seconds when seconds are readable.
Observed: 4,57
